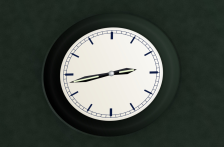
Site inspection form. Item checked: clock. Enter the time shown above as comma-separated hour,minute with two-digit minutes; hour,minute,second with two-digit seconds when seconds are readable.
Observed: 2,43
